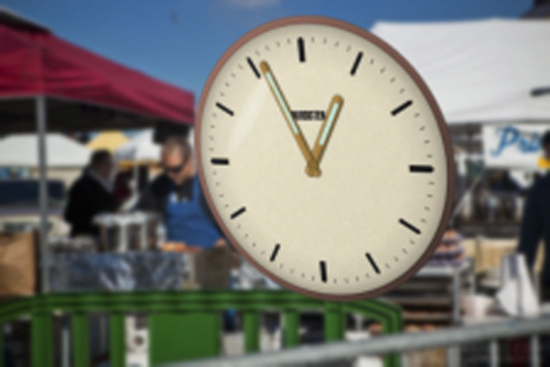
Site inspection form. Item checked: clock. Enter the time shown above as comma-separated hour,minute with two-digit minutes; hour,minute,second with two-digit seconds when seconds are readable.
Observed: 12,56
